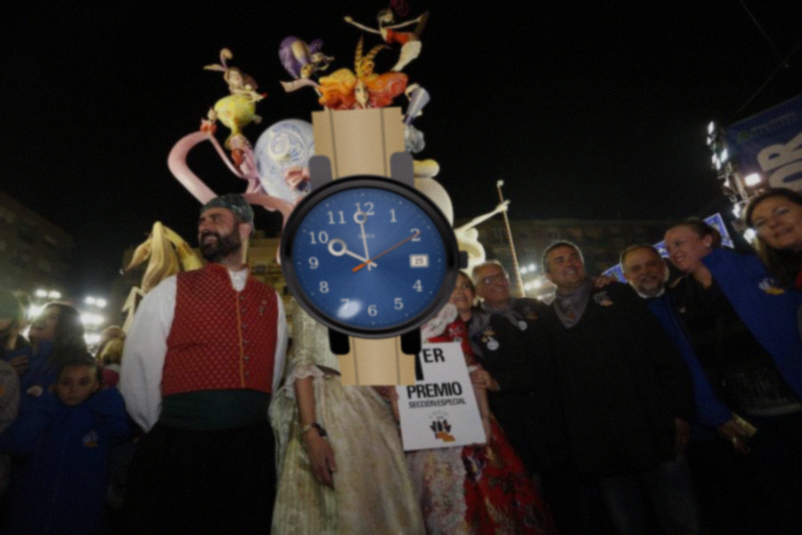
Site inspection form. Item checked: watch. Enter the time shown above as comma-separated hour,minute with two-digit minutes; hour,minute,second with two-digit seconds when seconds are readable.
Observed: 9,59,10
